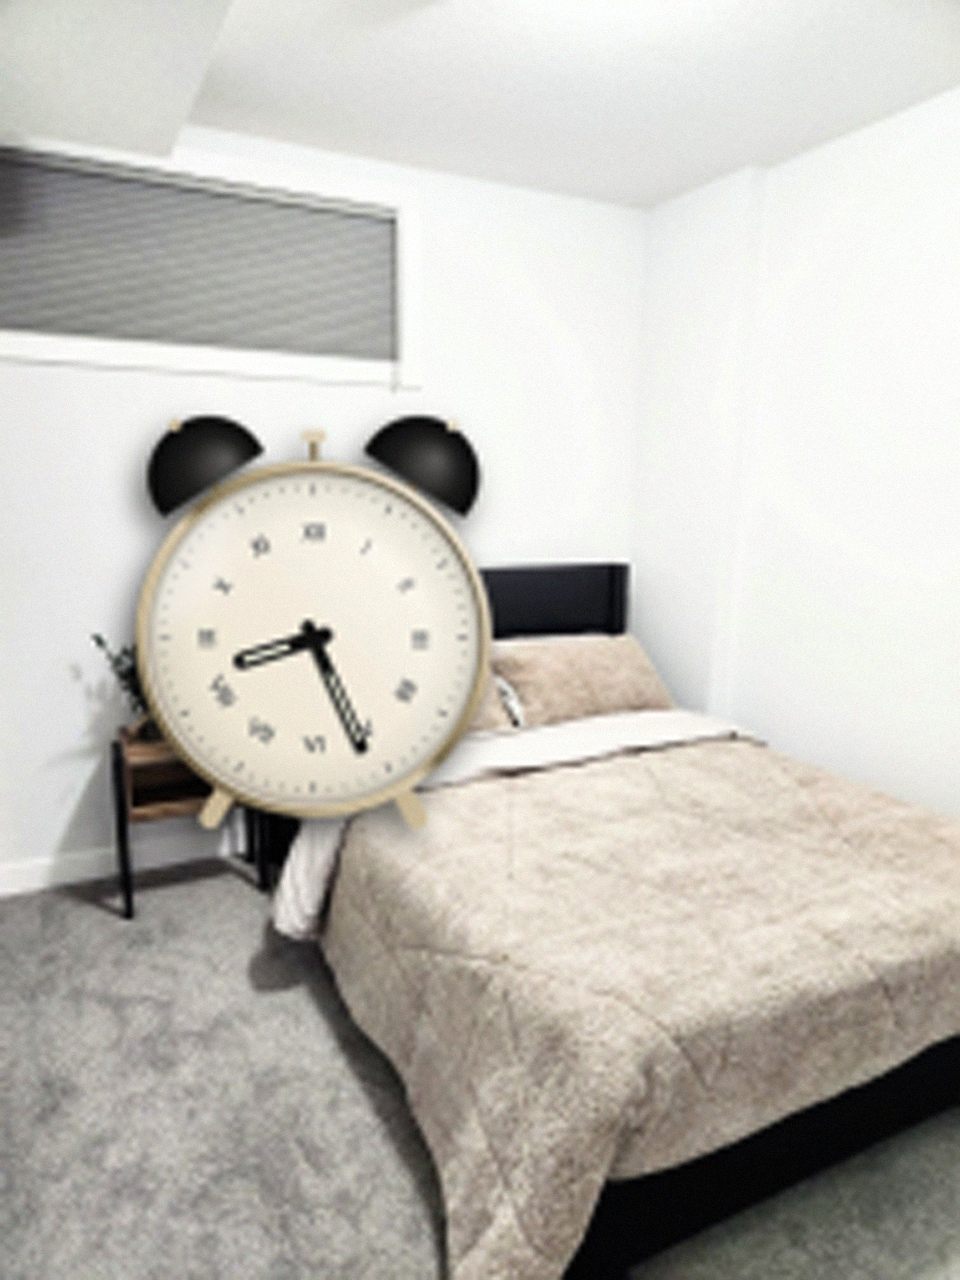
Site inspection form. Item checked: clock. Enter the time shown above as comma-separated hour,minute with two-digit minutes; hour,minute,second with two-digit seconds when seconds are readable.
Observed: 8,26
